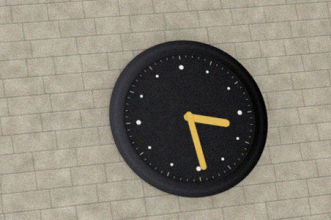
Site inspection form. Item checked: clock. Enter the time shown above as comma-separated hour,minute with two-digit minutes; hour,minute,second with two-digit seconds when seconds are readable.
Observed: 3,29
